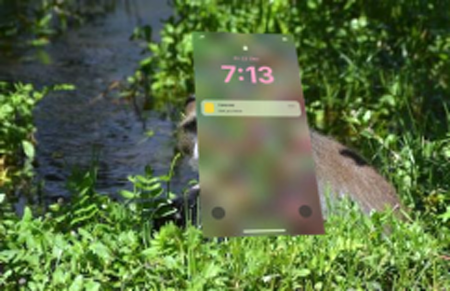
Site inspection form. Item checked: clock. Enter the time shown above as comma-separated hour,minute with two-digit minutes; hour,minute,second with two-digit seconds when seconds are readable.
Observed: 7,13
